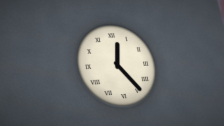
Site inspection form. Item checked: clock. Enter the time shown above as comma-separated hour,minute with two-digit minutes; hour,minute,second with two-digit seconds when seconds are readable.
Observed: 12,24
